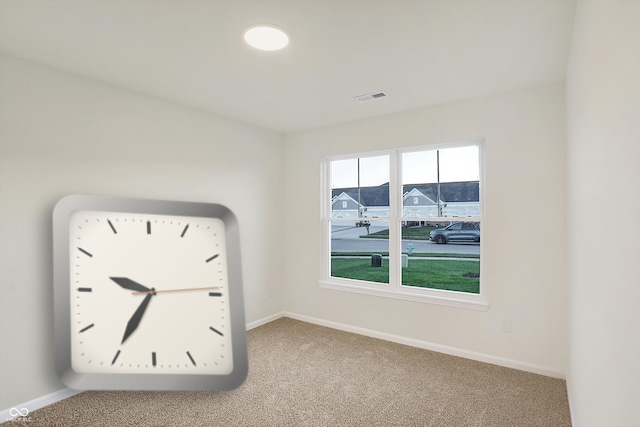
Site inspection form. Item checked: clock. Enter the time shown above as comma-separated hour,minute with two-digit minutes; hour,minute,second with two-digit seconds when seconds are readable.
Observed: 9,35,14
